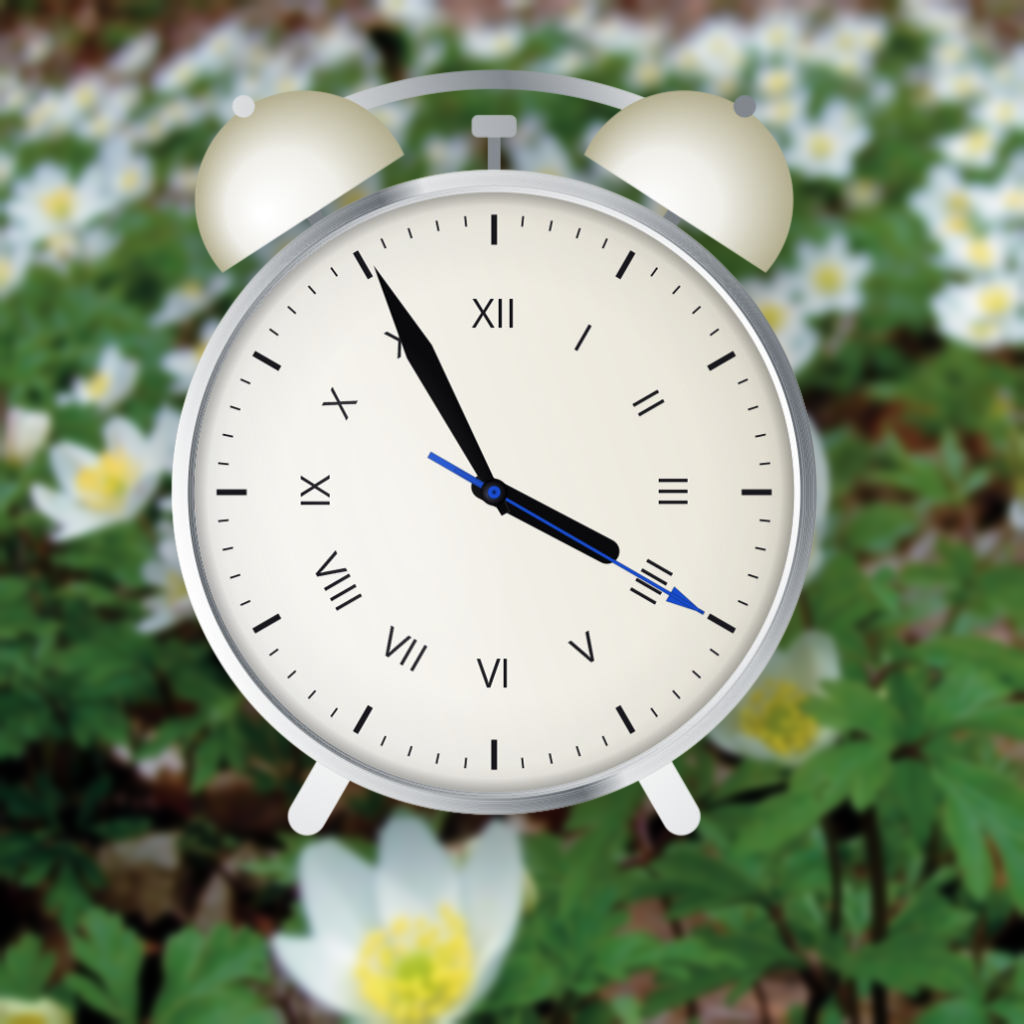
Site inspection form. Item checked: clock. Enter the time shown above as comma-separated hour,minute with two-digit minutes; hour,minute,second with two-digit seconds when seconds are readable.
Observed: 3,55,20
